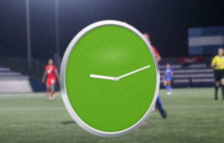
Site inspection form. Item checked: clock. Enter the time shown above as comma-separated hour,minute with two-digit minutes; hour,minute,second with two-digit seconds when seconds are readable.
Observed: 9,12
